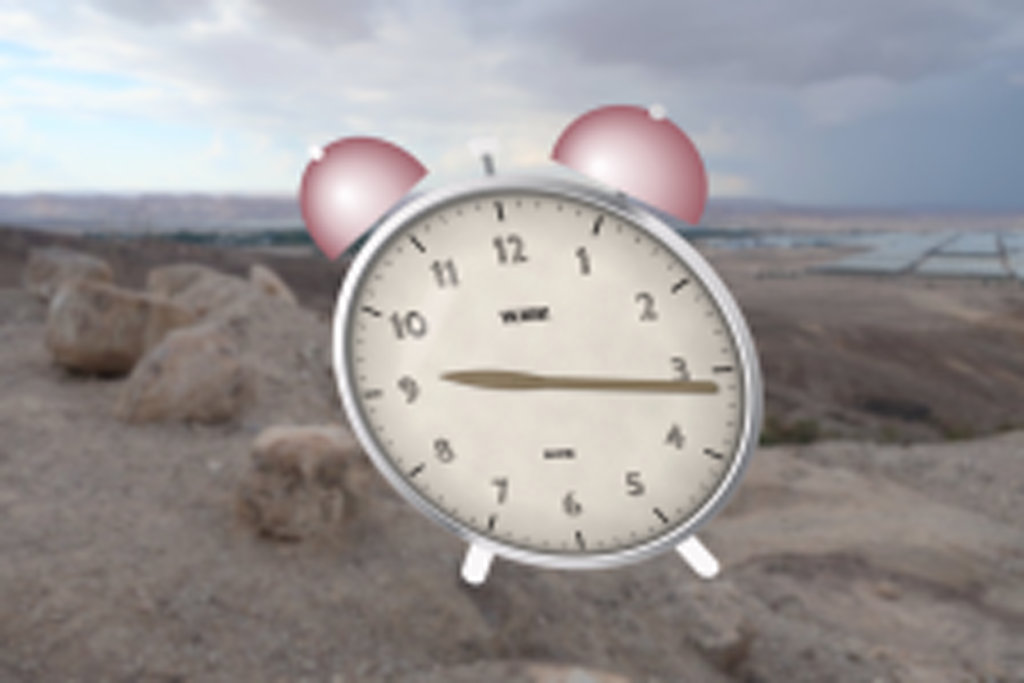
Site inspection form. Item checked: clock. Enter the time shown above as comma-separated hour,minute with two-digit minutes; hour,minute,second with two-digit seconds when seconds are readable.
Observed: 9,16
